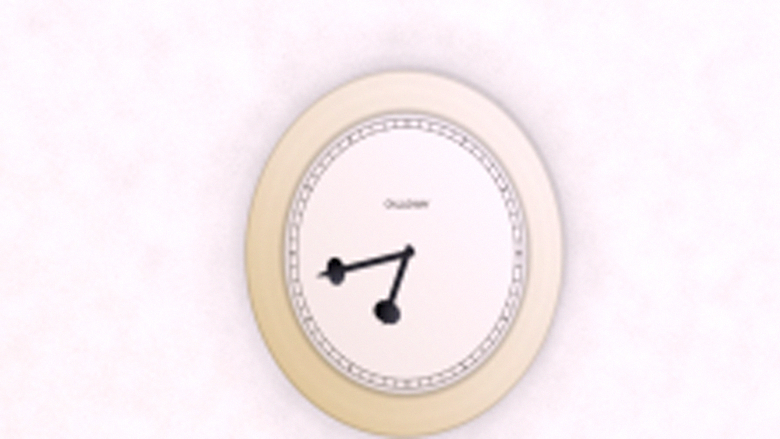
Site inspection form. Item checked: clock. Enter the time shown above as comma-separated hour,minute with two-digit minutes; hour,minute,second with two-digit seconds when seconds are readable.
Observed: 6,43
